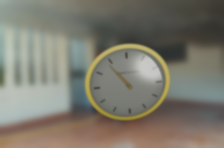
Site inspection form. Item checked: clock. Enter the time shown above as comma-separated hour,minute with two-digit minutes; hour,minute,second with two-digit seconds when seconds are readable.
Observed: 10,54
